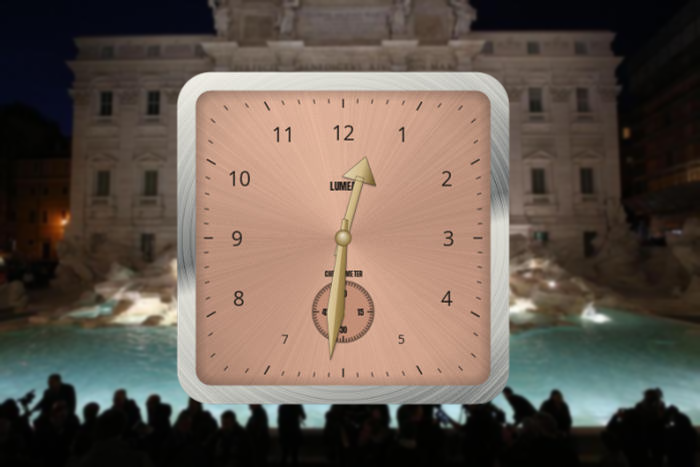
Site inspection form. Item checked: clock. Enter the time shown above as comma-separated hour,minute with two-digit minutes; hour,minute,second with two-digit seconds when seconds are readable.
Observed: 12,31
